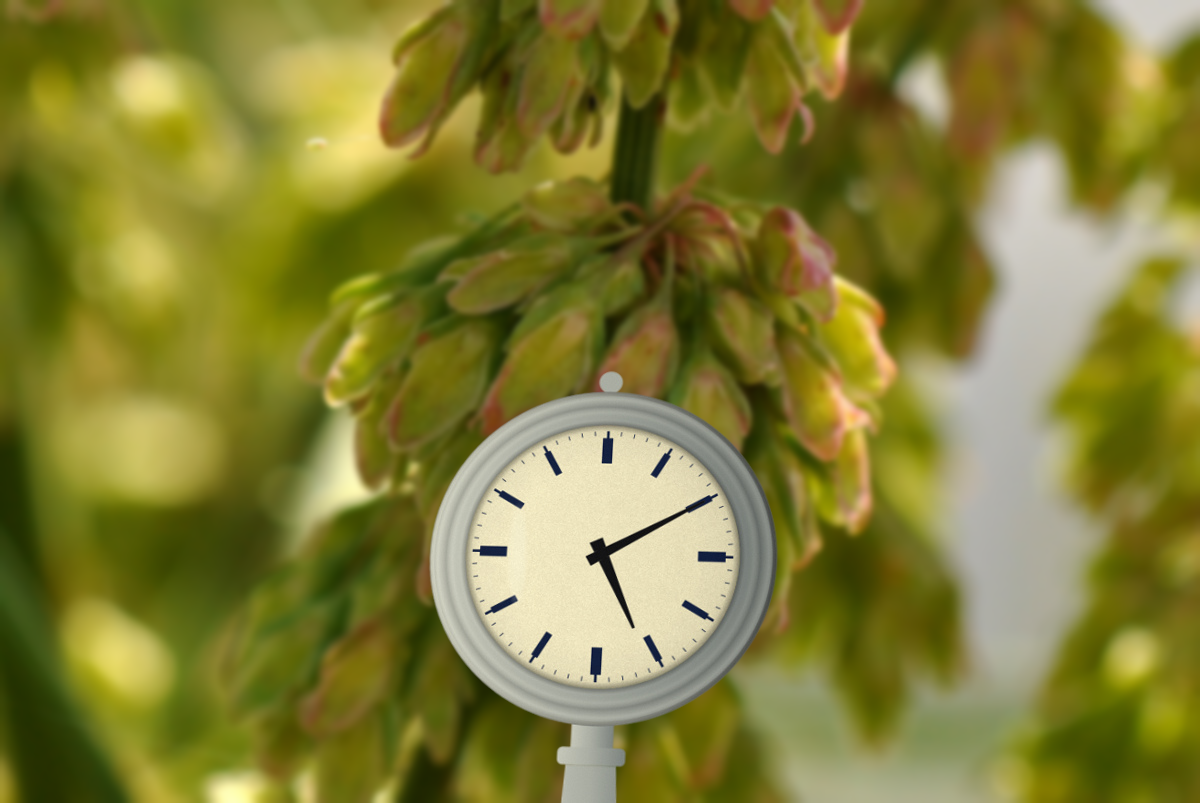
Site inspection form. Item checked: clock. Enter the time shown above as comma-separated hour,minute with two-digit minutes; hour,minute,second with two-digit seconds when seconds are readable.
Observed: 5,10
